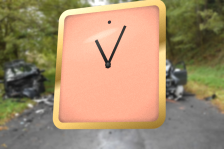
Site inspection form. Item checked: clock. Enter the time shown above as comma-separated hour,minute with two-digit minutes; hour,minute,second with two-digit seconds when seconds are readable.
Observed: 11,04
